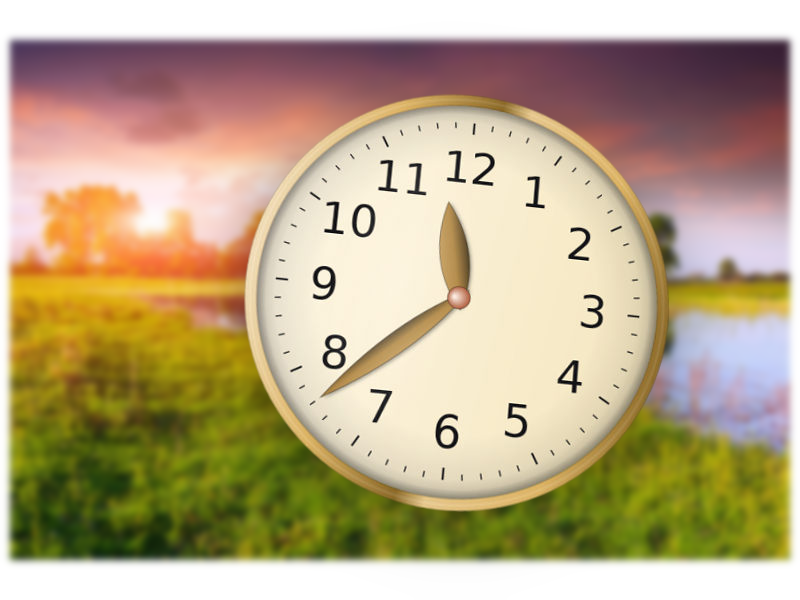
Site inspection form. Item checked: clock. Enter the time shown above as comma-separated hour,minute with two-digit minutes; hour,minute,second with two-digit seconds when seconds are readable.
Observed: 11,38
